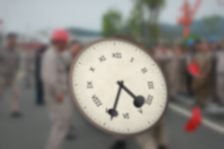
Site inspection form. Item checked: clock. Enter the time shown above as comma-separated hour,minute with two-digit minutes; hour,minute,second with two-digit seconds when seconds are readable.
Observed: 4,34
